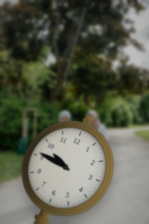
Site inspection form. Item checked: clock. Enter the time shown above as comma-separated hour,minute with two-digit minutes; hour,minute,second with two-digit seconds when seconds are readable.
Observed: 9,46
